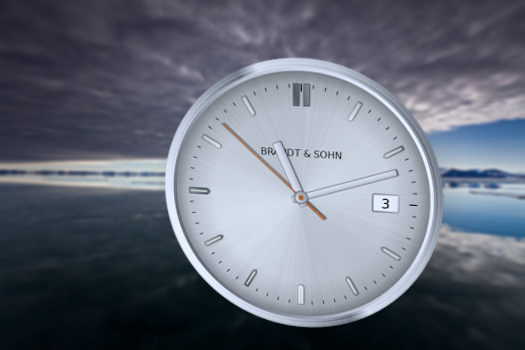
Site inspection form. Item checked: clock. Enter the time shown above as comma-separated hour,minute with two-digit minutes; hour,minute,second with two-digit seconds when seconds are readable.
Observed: 11,11,52
